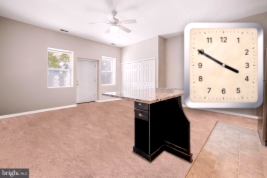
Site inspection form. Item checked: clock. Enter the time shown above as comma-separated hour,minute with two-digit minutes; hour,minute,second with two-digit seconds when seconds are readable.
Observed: 3,50
